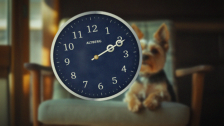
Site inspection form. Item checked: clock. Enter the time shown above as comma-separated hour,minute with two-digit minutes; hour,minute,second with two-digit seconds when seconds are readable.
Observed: 2,11
